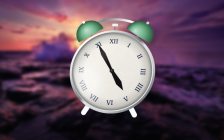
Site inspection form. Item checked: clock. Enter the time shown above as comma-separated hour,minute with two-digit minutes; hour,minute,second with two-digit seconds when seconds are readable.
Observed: 4,55
